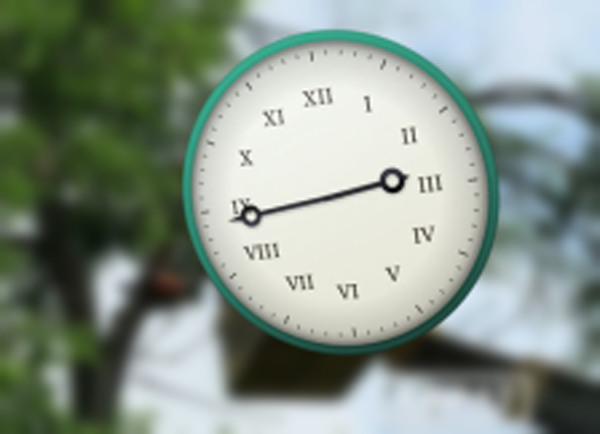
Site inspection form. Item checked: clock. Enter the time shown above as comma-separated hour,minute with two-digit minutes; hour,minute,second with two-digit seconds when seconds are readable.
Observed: 2,44
